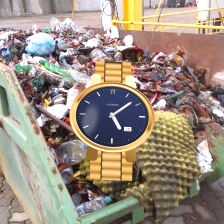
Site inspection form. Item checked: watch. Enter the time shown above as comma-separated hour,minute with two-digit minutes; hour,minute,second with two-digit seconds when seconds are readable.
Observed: 5,08
